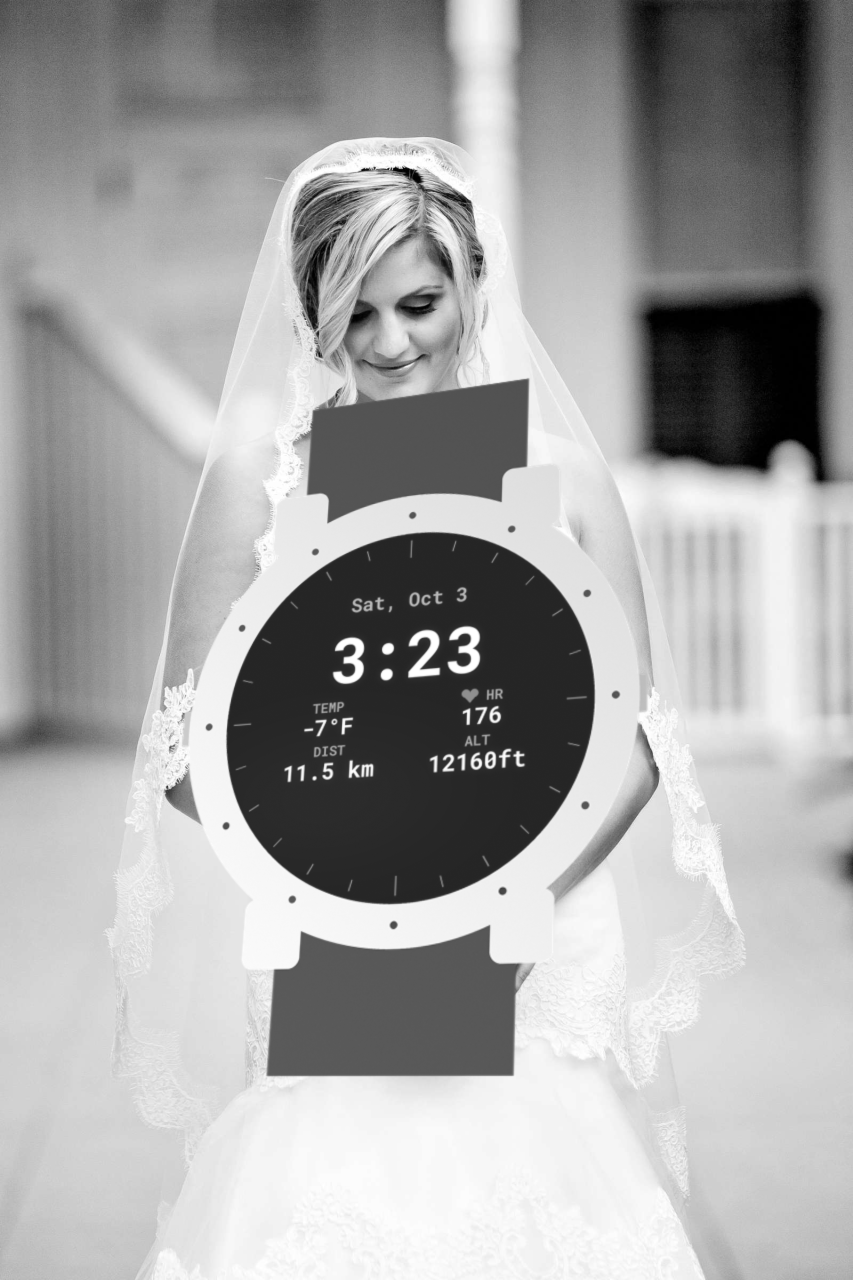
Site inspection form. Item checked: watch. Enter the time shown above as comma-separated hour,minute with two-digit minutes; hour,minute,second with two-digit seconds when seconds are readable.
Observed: 3,23
